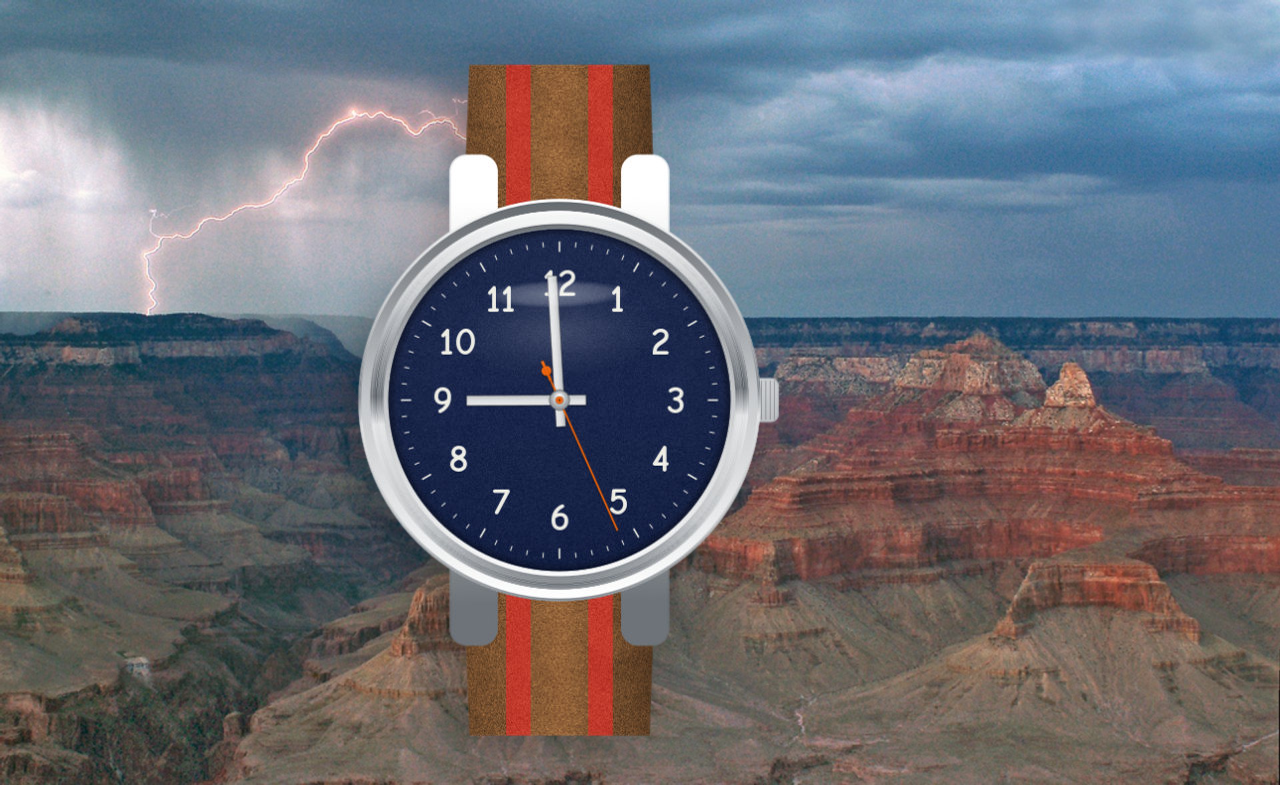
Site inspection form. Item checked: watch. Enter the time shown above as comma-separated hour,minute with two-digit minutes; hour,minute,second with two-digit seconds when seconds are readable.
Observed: 8,59,26
